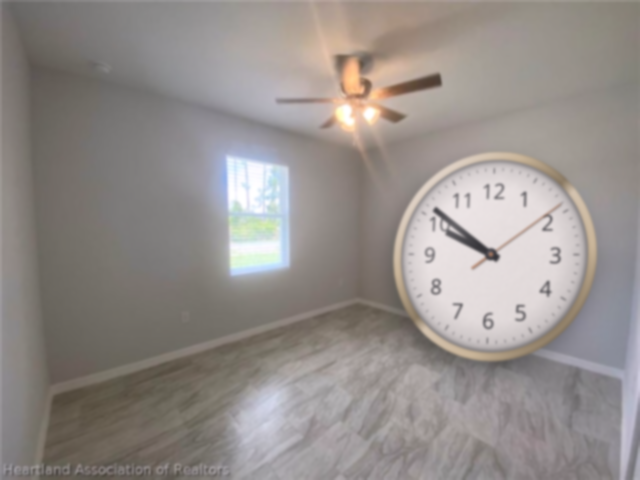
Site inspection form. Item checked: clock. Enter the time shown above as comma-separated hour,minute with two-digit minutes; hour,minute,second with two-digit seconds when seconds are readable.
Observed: 9,51,09
